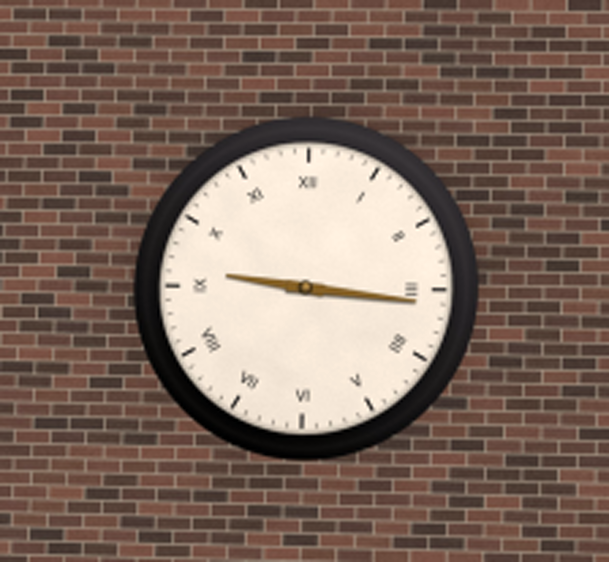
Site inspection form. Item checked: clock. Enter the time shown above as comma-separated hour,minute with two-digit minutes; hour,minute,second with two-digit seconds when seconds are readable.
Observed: 9,16
